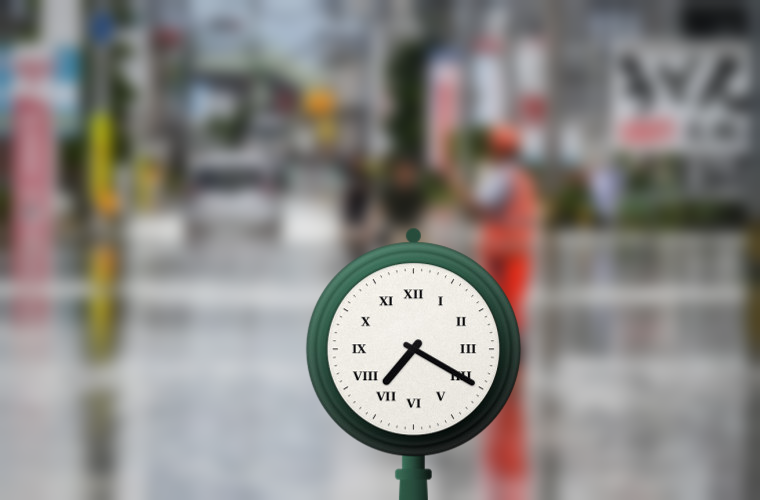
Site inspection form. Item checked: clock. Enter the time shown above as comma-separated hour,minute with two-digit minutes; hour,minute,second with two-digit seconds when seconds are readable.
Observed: 7,20
